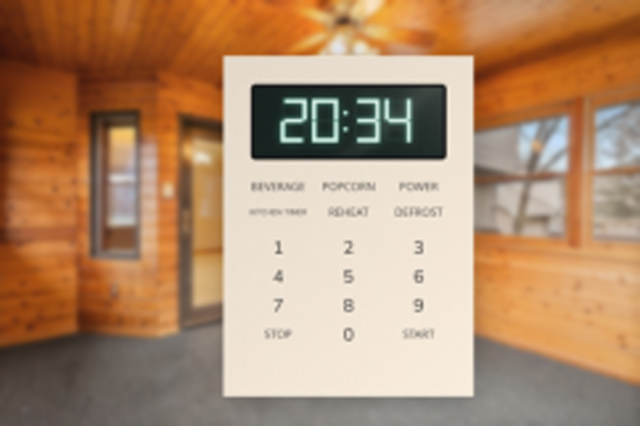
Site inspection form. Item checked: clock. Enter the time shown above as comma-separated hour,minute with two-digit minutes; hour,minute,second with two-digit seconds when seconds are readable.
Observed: 20,34
